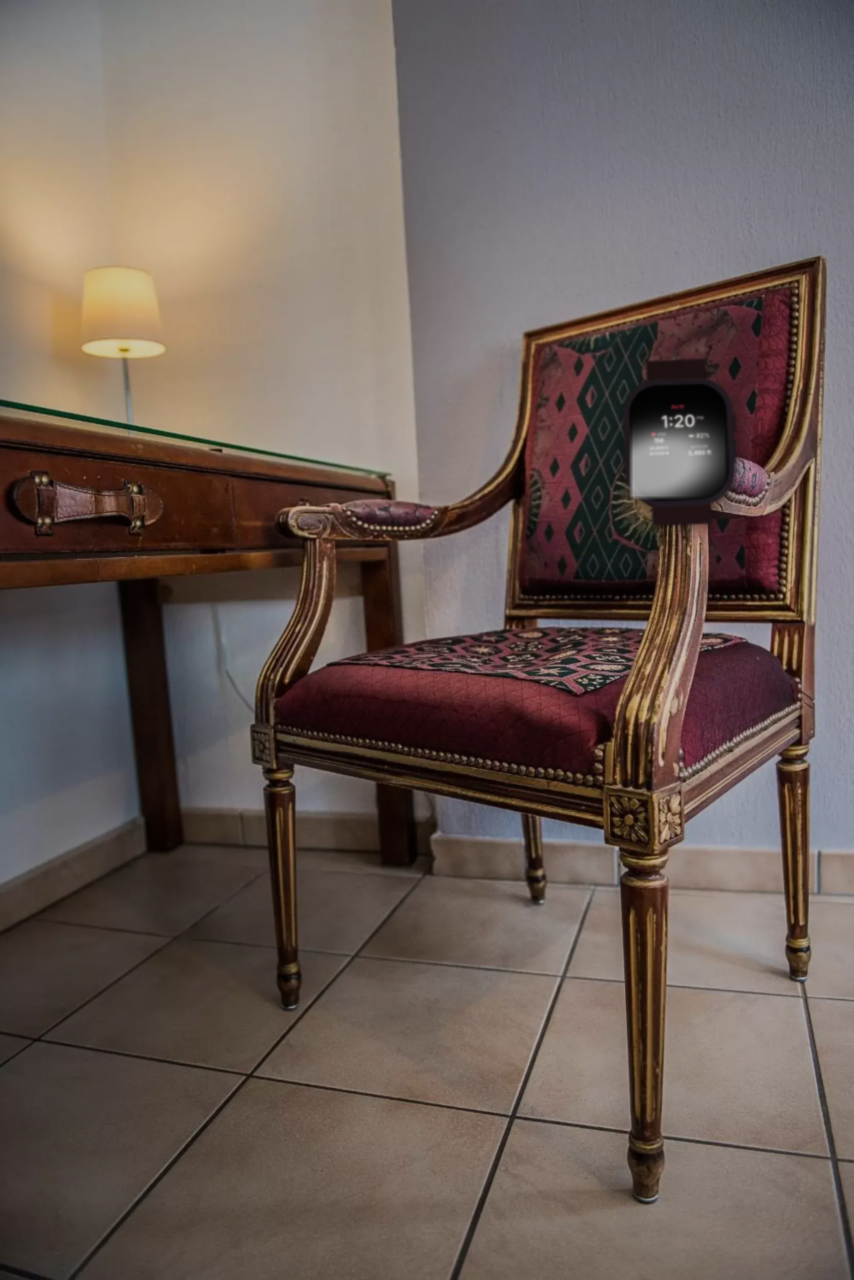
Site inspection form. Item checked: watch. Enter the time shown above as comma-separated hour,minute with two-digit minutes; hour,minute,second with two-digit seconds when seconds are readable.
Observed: 1,20
